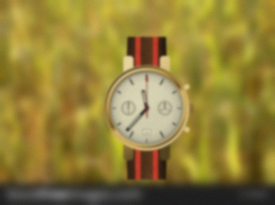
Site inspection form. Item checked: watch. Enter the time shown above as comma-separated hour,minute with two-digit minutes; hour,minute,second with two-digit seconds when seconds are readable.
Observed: 11,37
